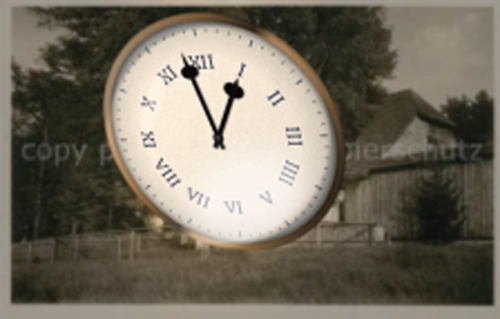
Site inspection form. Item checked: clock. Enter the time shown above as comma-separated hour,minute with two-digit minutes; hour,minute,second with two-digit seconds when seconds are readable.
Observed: 12,58
